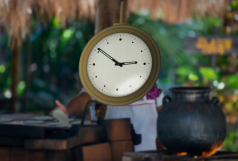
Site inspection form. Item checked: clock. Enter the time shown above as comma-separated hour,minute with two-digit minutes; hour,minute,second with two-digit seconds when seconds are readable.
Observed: 2,51
